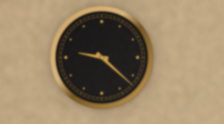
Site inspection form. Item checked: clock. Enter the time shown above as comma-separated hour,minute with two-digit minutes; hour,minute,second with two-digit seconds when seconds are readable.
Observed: 9,22
